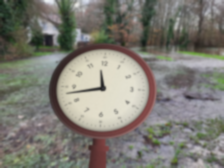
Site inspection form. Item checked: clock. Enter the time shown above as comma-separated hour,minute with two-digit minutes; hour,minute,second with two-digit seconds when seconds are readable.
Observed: 11,43
